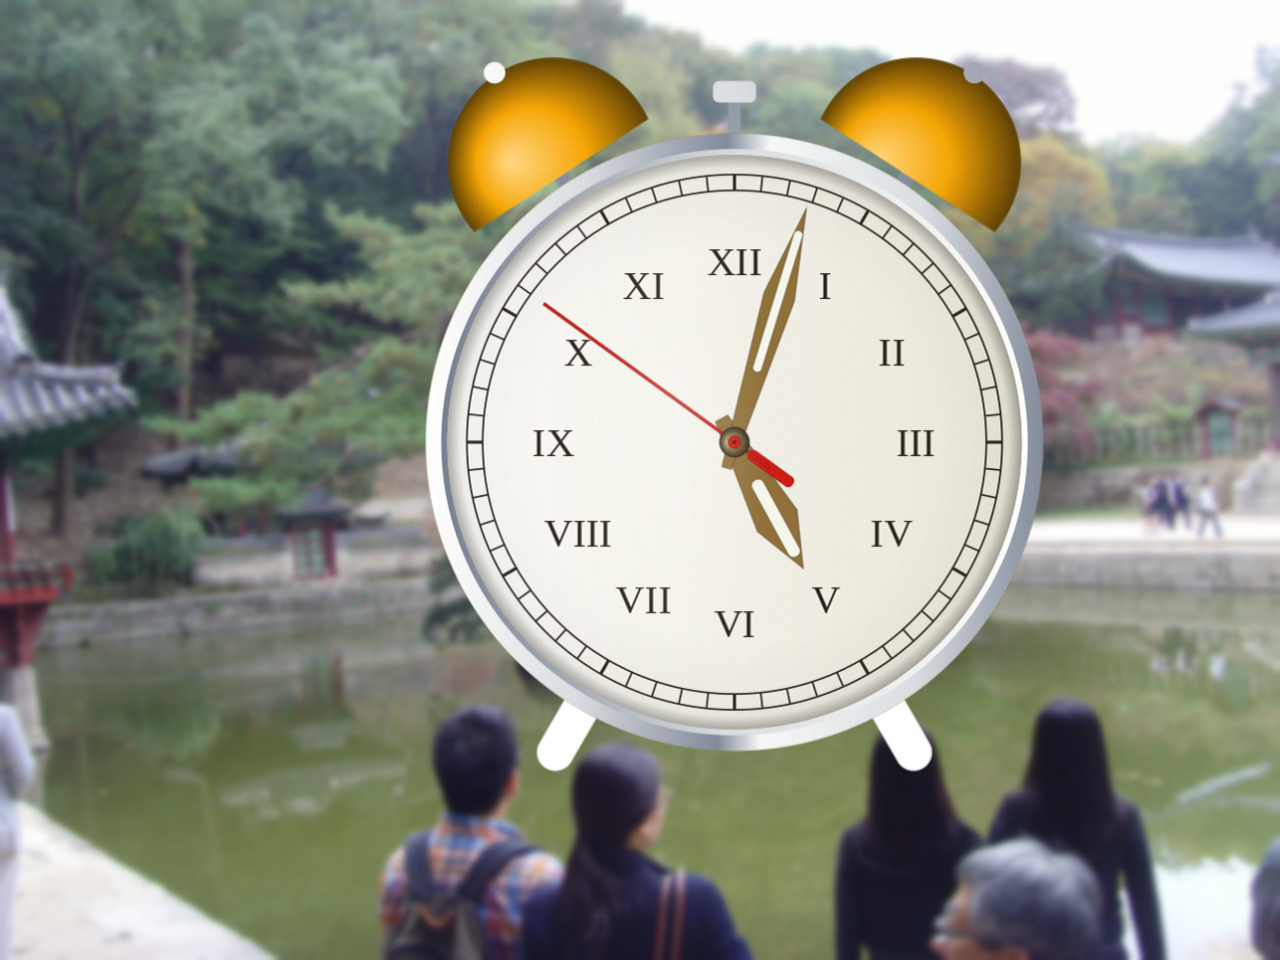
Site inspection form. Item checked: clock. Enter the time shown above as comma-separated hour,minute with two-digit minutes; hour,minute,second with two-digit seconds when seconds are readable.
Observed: 5,02,51
